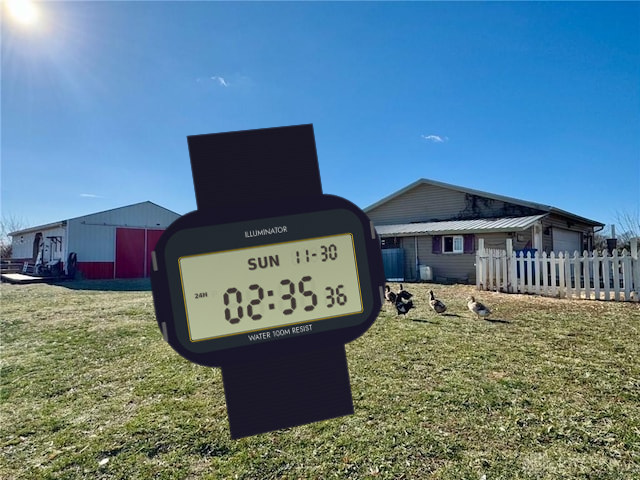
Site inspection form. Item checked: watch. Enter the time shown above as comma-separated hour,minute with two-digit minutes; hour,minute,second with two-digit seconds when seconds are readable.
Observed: 2,35,36
